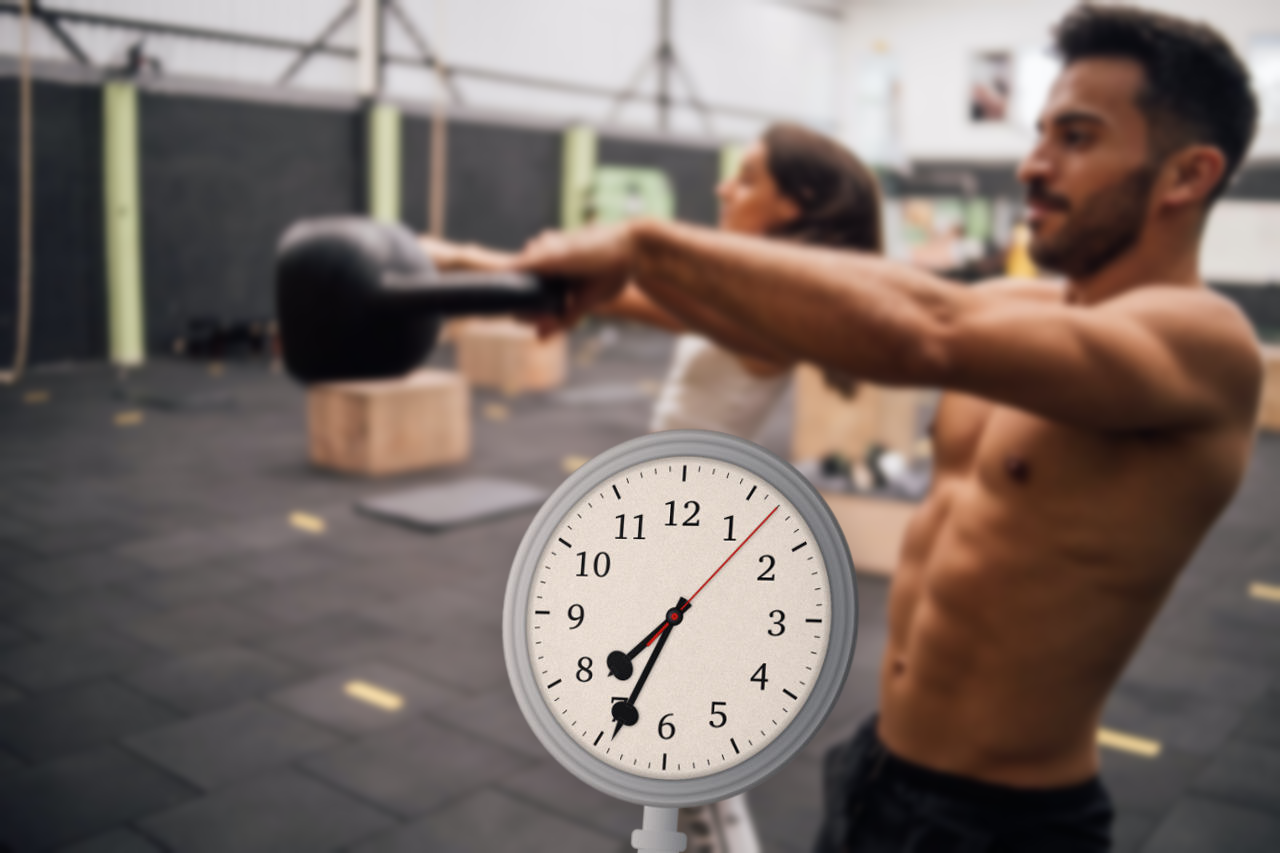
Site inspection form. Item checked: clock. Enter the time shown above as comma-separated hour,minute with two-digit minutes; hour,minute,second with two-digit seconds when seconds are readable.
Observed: 7,34,07
